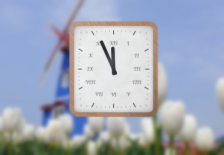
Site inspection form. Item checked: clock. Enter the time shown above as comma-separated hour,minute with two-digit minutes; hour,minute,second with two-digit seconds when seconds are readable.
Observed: 11,56
